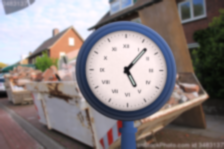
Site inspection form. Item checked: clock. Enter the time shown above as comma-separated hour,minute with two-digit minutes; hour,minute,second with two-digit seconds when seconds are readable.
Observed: 5,07
